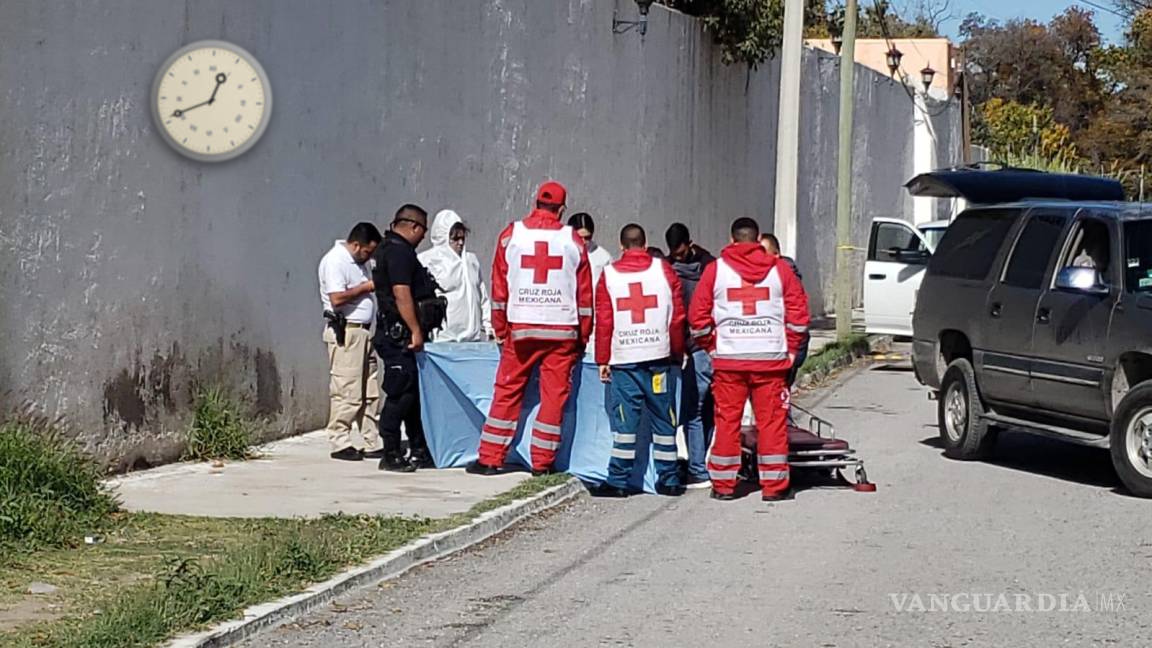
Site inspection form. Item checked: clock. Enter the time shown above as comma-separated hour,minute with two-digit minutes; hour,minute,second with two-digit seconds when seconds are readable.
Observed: 12,41
